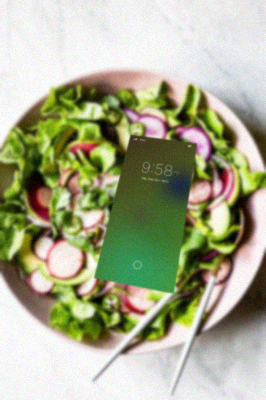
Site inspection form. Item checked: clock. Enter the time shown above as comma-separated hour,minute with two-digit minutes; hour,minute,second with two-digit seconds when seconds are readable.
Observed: 9,58
